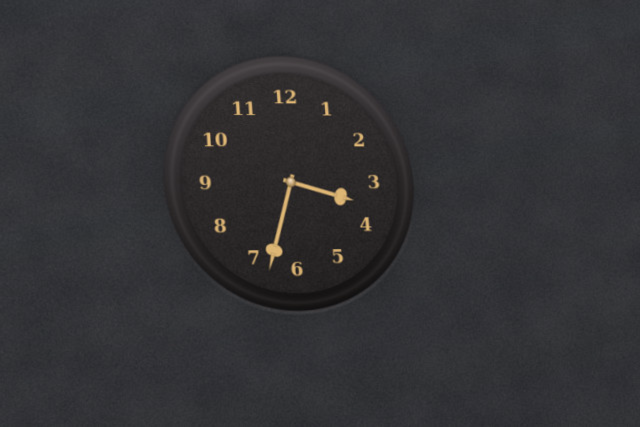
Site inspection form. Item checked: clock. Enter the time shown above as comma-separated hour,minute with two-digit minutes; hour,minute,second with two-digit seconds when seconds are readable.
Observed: 3,33
